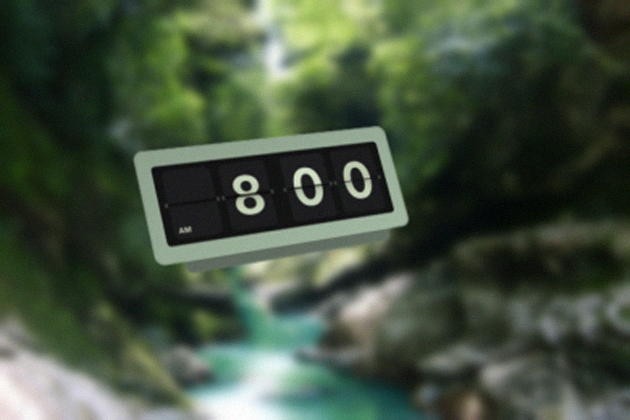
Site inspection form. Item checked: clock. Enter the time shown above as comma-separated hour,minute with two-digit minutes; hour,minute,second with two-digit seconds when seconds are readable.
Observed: 8,00
